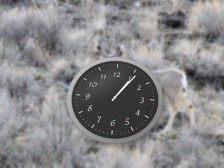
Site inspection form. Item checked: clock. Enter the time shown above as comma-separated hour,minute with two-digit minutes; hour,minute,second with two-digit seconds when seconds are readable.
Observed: 1,06
